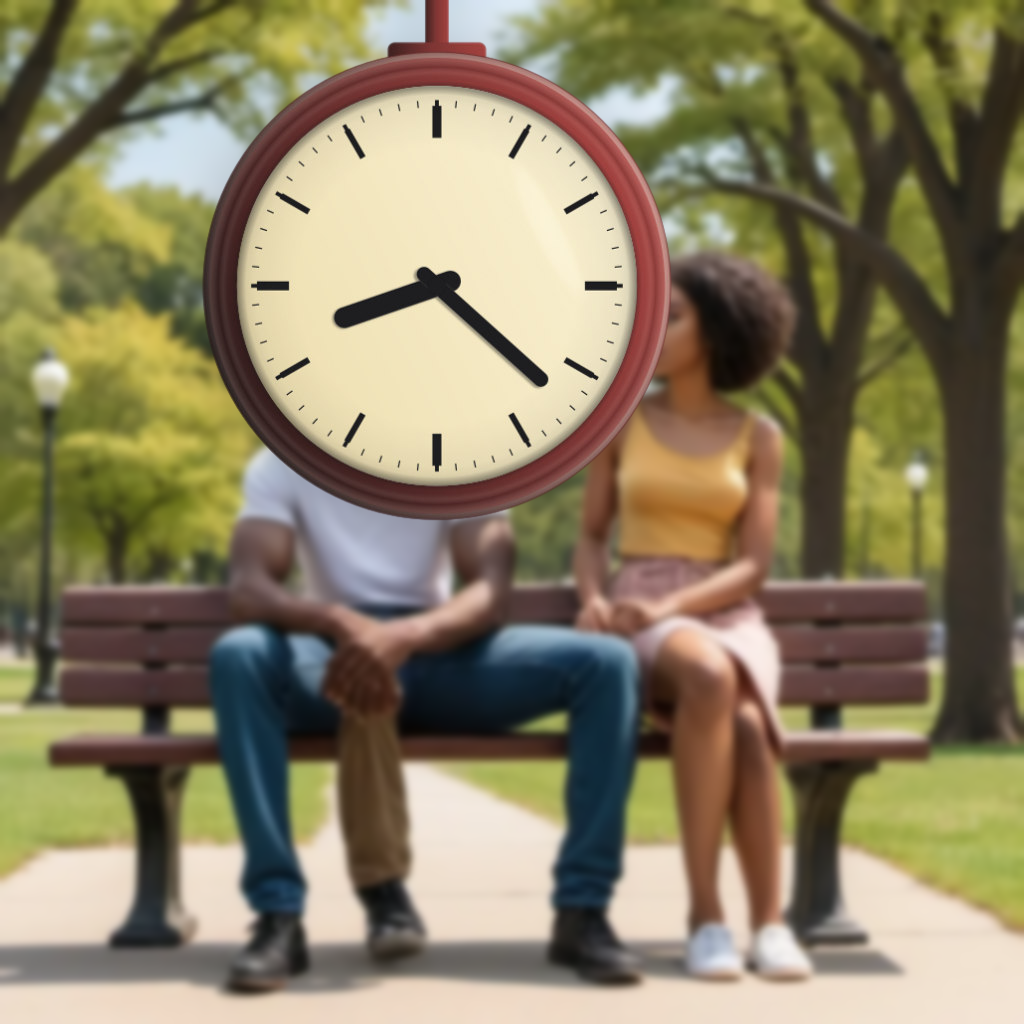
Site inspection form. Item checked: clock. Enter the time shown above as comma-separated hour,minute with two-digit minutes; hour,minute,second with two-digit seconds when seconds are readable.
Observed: 8,22
